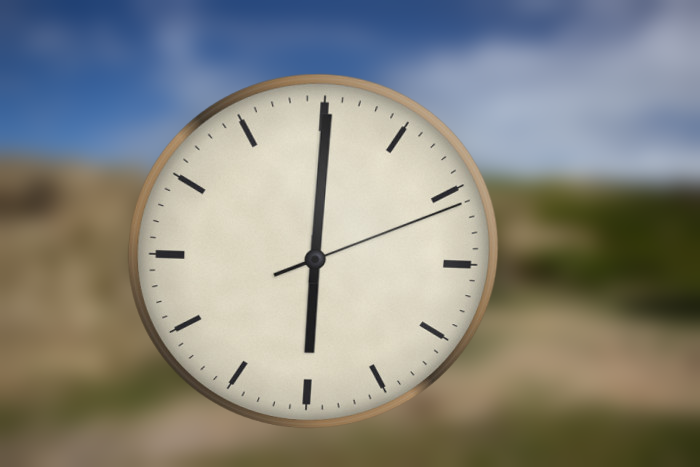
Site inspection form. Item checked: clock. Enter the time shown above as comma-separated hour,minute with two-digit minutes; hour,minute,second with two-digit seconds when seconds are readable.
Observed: 6,00,11
